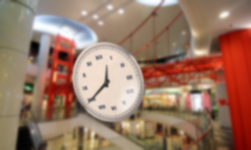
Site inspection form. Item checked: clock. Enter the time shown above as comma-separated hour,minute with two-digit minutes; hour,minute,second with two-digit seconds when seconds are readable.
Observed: 12,40
